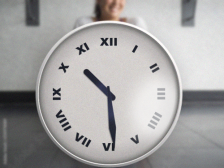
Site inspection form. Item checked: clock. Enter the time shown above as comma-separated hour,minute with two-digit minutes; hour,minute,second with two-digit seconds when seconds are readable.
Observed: 10,29
